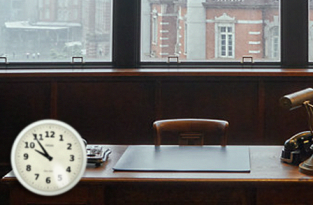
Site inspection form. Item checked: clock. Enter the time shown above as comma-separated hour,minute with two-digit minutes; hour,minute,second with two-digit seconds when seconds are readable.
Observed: 9,54
